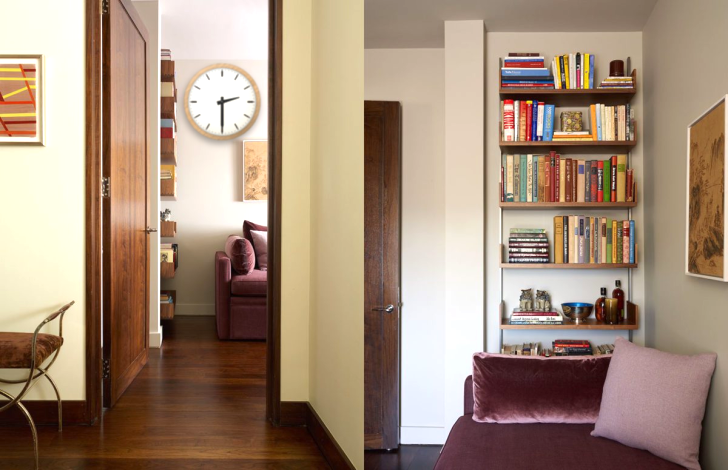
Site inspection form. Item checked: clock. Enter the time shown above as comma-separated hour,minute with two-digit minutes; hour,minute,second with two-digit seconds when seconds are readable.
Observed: 2,30
